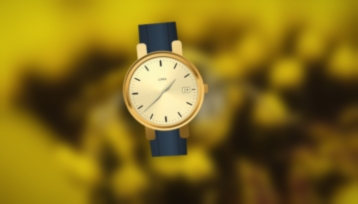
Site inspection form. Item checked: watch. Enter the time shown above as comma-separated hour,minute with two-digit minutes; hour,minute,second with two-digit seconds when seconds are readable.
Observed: 1,38
